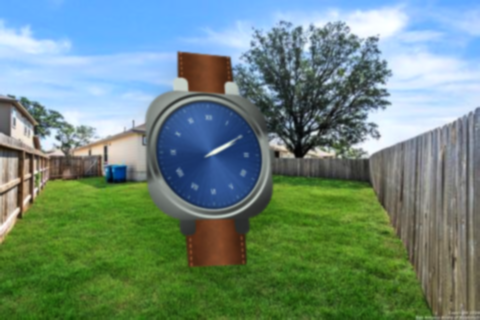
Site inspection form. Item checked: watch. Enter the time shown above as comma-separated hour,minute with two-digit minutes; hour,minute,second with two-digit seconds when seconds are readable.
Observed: 2,10
